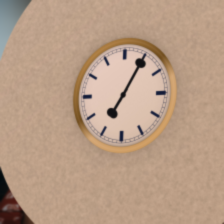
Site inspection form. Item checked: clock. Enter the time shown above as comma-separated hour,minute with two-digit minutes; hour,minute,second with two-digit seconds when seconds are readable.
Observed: 7,05
